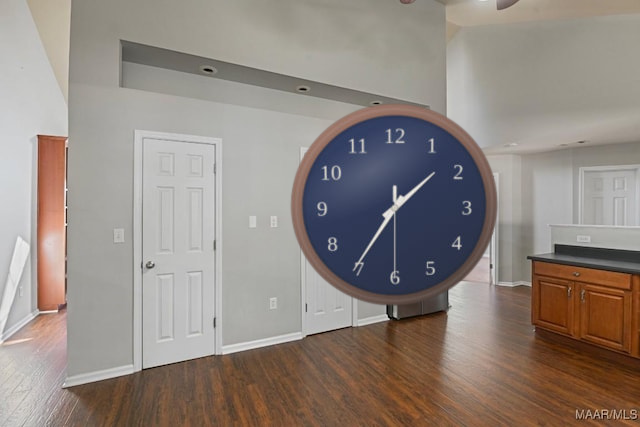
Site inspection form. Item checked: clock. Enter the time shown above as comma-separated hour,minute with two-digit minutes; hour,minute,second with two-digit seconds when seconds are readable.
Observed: 1,35,30
